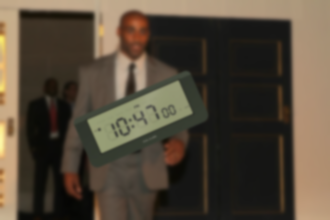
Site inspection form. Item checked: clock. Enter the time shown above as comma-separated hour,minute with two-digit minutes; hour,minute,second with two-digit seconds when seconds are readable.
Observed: 10,47
